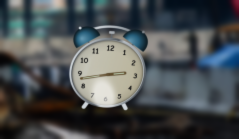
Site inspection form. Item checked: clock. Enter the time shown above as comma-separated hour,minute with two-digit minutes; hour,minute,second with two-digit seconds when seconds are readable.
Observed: 2,43
